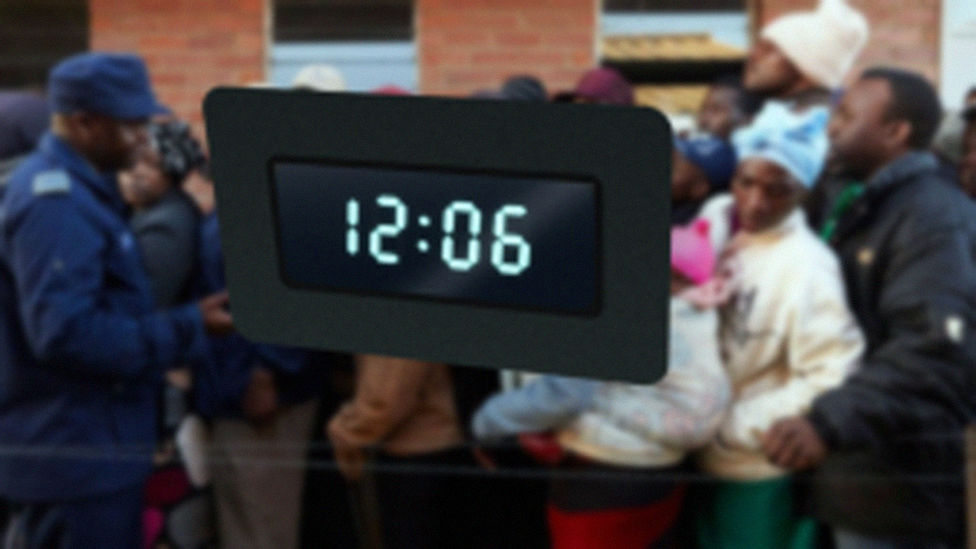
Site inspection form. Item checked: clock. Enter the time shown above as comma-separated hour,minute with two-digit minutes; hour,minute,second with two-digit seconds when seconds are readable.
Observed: 12,06
